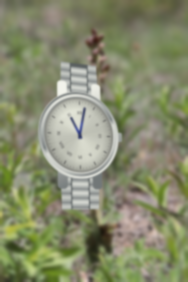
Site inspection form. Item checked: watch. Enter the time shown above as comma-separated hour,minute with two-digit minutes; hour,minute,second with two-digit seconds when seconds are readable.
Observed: 11,02
